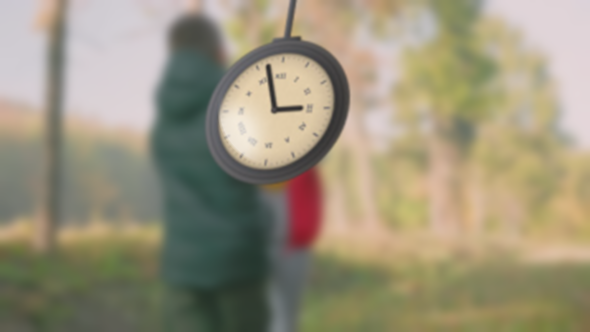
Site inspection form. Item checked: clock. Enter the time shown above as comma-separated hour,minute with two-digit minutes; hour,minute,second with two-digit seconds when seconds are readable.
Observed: 2,57
